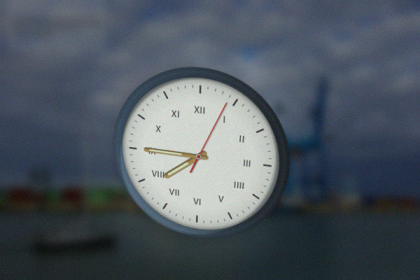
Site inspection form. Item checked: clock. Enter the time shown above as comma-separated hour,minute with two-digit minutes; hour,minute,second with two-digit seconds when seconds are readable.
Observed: 7,45,04
